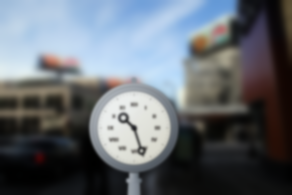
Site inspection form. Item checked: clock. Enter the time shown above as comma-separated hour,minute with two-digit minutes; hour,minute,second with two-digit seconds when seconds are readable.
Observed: 10,27
